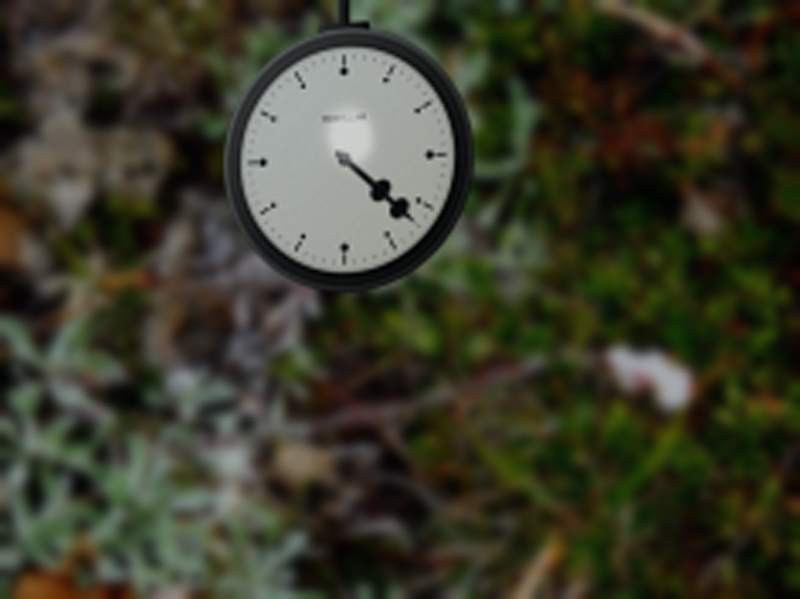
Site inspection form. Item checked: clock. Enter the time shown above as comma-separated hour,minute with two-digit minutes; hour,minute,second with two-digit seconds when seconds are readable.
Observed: 4,22
